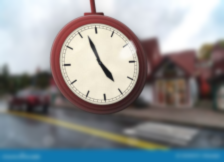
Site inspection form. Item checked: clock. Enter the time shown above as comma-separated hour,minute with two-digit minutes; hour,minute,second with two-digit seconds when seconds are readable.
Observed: 4,57
